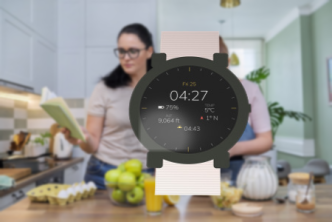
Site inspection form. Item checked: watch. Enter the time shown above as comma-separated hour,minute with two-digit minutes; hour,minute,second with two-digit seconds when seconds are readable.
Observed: 4,27
